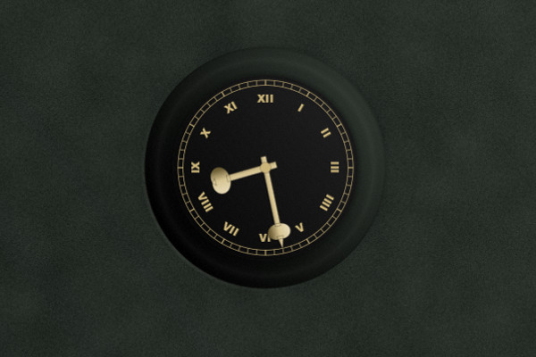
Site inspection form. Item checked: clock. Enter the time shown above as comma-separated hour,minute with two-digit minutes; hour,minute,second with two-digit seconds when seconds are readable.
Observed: 8,28
